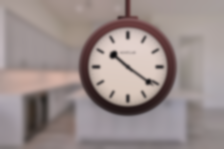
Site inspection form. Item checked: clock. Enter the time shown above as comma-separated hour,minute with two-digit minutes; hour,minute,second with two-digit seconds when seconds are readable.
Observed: 10,21
